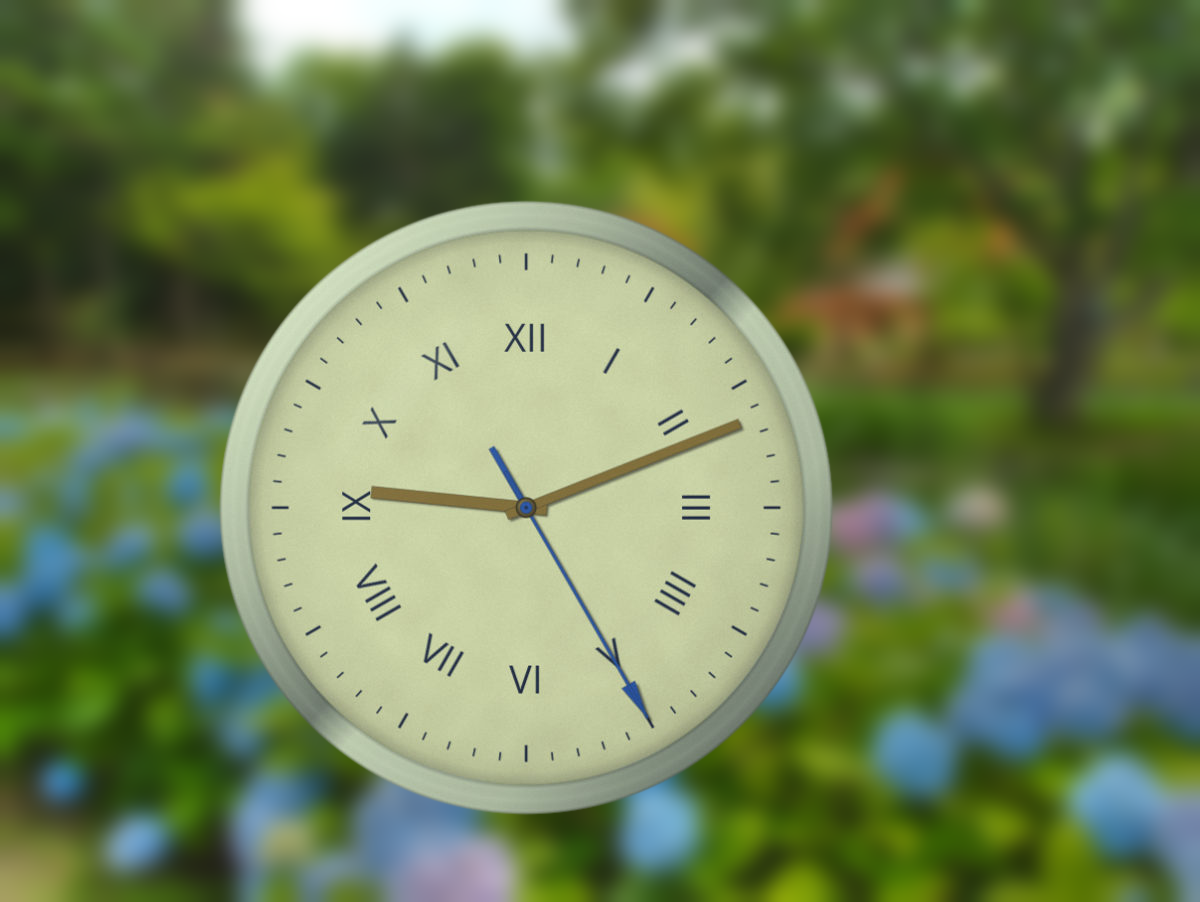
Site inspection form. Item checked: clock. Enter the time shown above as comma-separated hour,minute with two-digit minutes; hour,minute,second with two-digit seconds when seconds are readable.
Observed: 9,11,25
